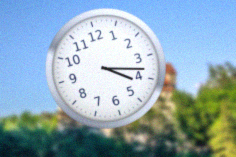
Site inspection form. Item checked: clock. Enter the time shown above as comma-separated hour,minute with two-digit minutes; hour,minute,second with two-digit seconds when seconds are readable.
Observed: 4,18
